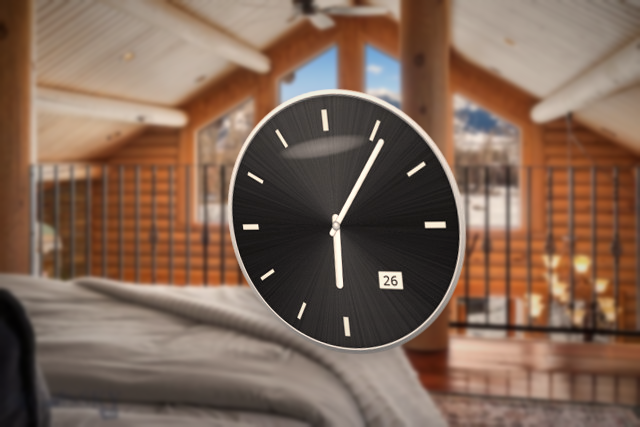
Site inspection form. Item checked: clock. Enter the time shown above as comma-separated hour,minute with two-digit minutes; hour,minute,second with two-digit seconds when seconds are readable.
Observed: 6,06
